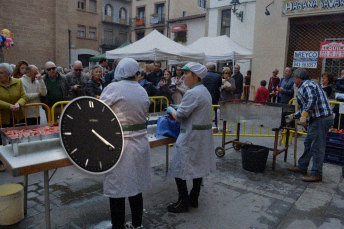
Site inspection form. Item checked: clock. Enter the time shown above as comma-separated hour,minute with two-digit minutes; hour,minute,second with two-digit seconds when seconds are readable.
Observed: 4,21
